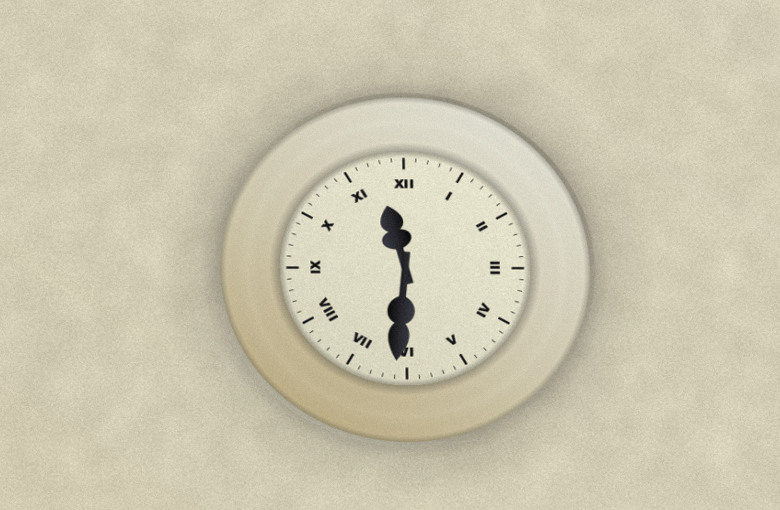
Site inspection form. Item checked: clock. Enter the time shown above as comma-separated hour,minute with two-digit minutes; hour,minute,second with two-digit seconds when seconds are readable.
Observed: 11,31
